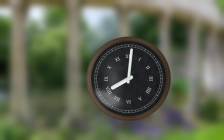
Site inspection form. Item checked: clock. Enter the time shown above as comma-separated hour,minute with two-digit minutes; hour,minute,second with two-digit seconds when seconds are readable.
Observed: 8,01
